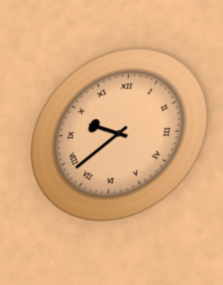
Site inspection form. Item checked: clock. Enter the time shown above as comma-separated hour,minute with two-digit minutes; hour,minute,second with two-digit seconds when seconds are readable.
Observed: 9,38
